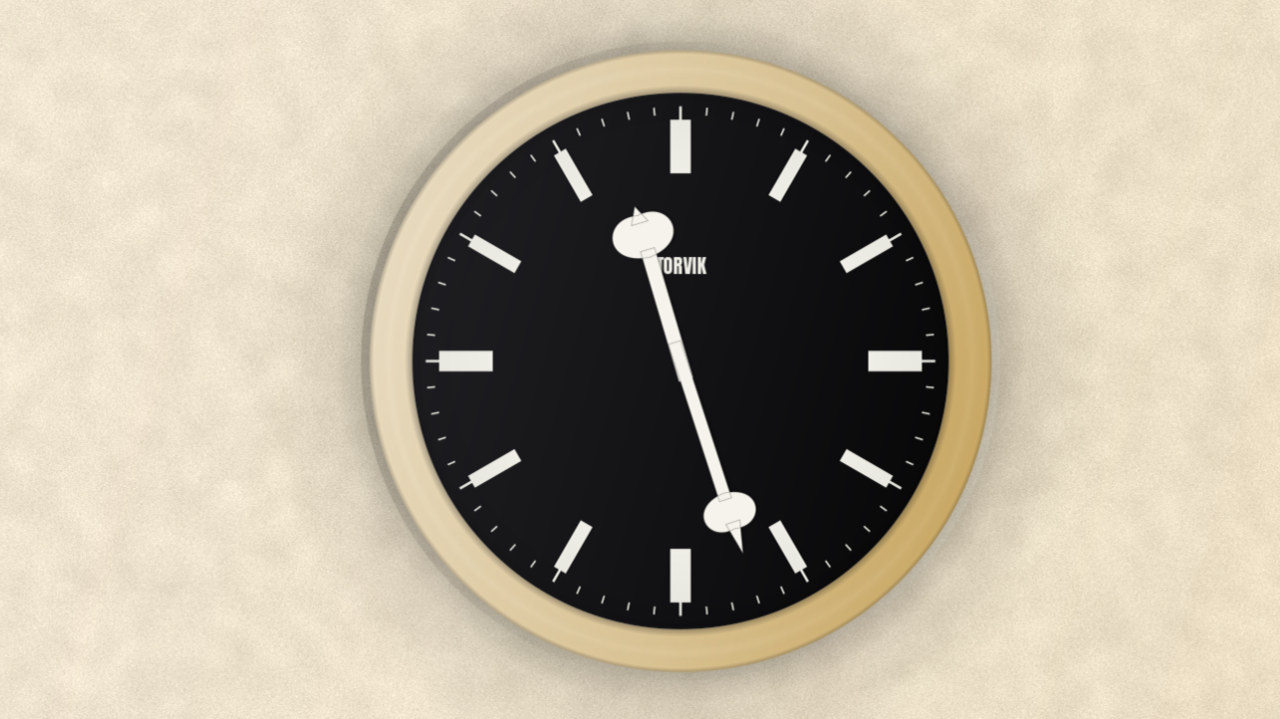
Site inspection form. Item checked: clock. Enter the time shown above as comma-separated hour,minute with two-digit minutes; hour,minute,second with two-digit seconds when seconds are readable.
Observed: 11,27
